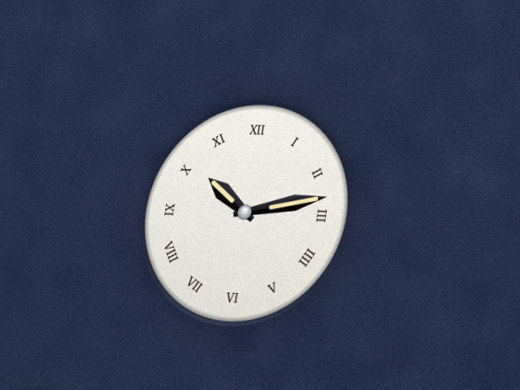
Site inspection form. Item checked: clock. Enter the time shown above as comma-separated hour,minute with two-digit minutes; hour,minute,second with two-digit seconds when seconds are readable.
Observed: 10,13
